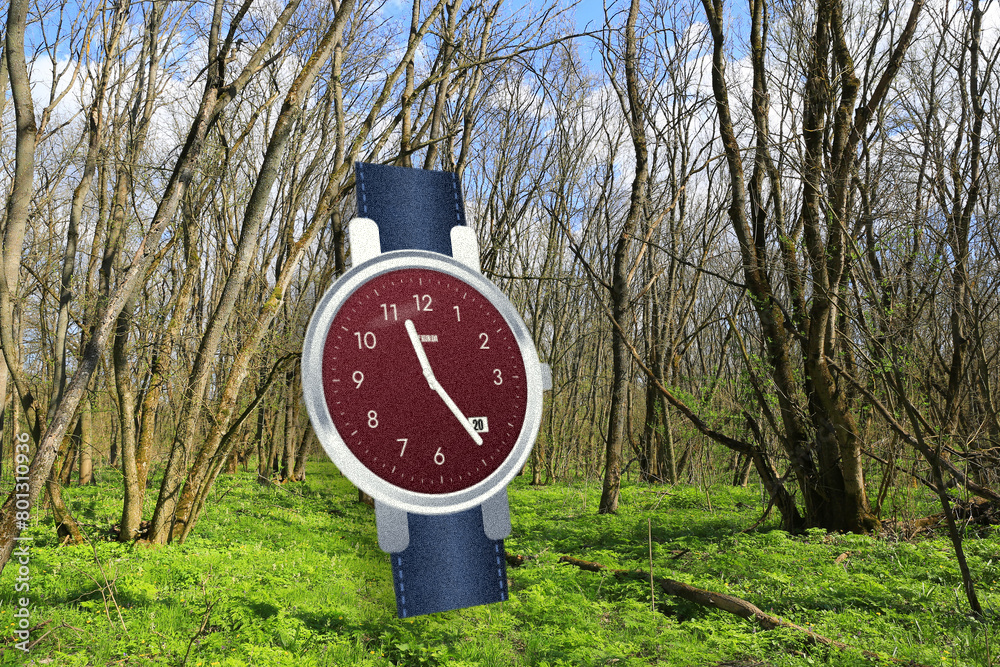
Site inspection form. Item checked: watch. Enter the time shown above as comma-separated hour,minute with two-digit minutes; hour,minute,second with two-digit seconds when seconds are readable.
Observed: 11,24
